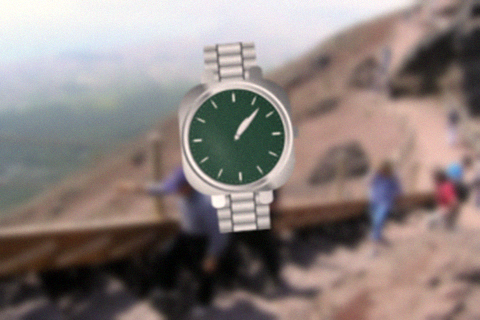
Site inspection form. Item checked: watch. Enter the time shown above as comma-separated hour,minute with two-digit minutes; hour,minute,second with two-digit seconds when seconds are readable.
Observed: 1,07
